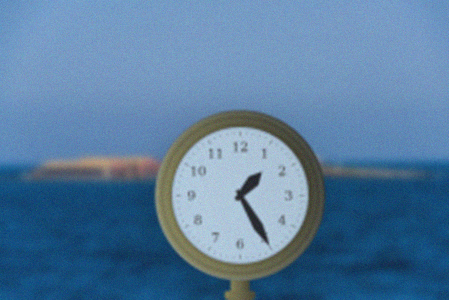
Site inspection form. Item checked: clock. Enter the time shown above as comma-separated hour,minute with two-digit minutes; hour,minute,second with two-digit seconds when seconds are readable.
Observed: 1,25
